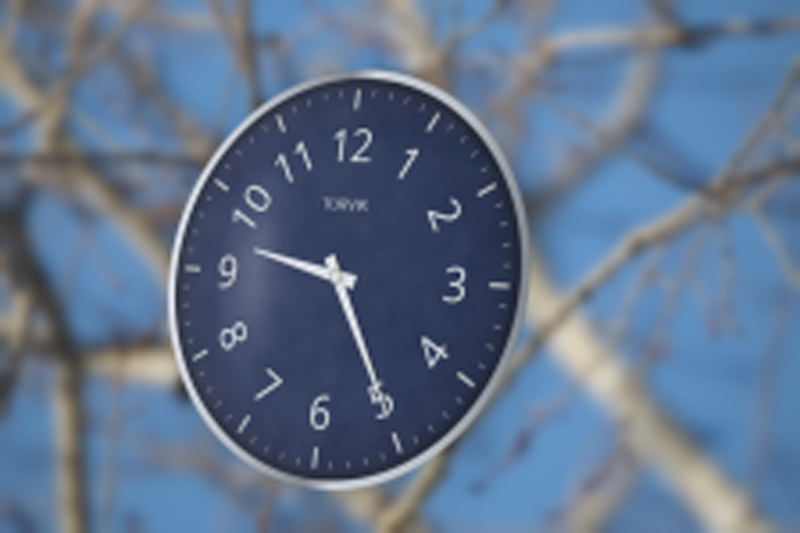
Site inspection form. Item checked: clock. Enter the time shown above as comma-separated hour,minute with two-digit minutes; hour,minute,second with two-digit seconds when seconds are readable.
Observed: 9,25
